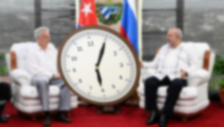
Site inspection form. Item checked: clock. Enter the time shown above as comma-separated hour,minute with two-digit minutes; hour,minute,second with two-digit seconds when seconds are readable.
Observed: 6,05
